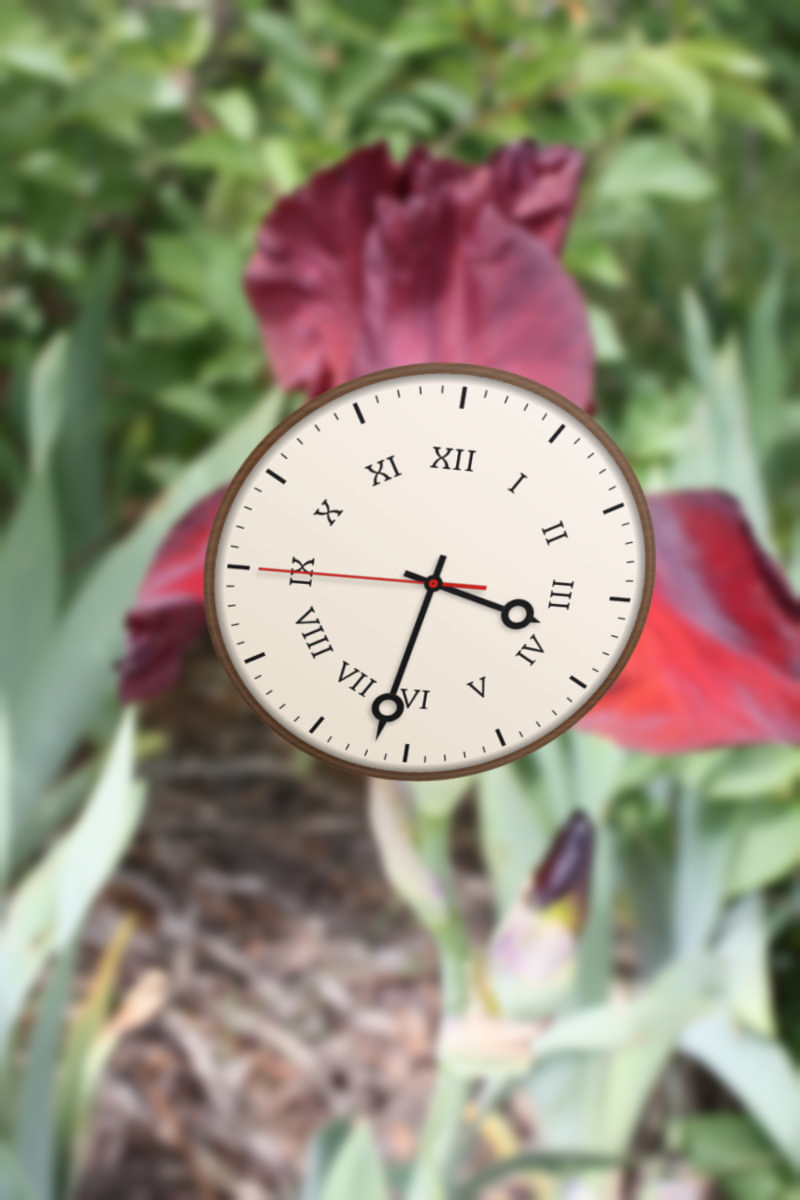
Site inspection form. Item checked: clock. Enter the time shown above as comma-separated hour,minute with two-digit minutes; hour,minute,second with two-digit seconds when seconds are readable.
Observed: 3,31,45
